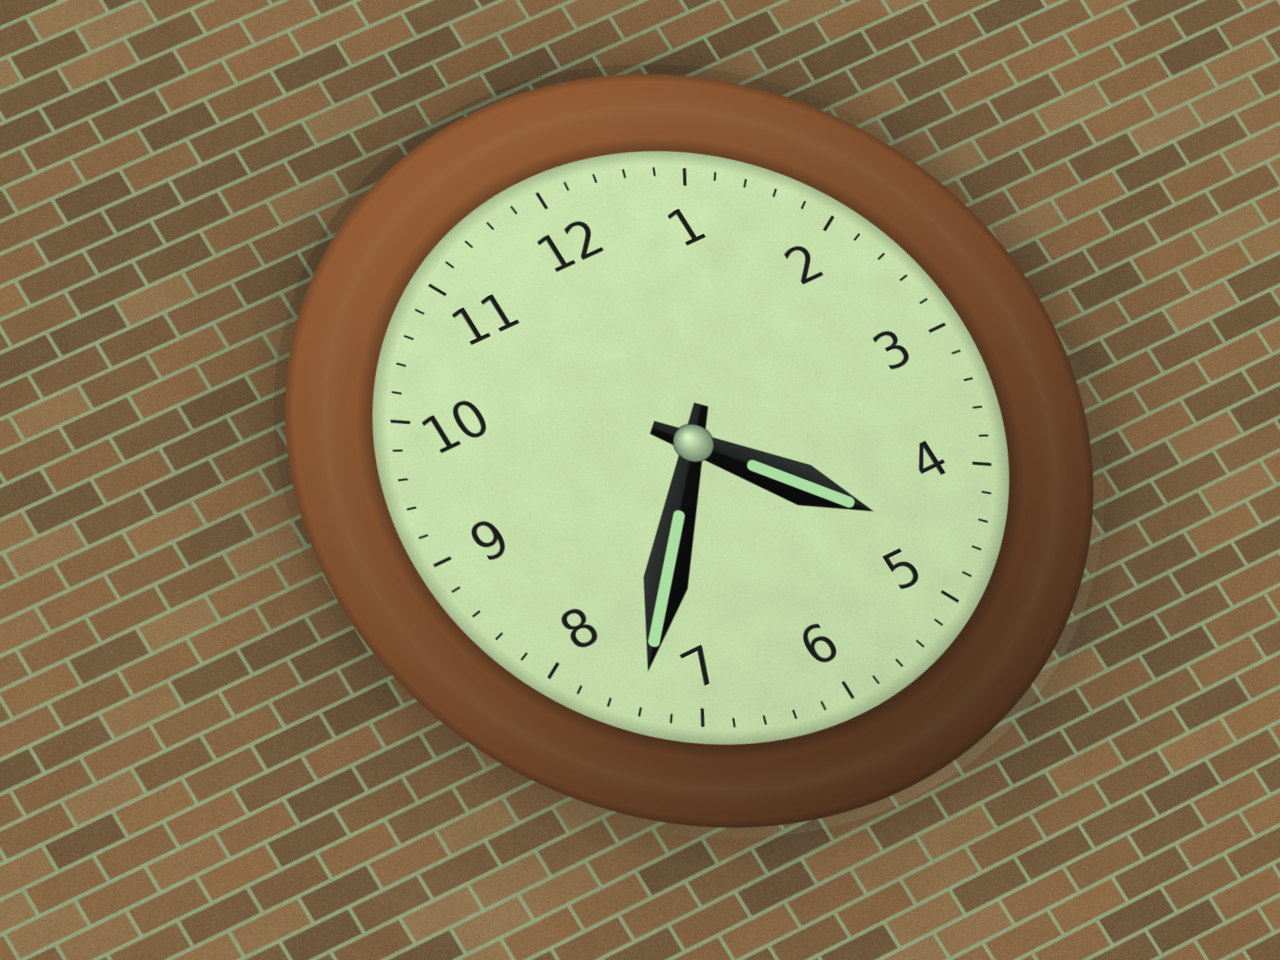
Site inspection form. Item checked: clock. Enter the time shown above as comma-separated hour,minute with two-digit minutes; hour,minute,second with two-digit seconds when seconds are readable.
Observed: 4,37
